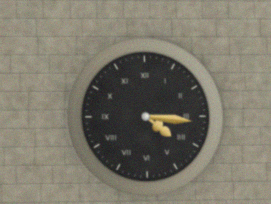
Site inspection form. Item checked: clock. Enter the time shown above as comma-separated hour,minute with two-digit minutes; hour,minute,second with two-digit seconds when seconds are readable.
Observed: 4,16
